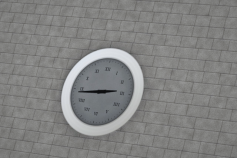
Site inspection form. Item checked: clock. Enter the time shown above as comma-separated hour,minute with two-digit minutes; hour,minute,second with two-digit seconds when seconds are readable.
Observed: 2,44
